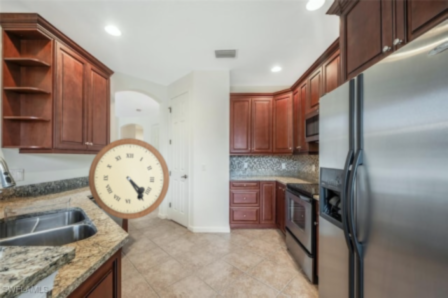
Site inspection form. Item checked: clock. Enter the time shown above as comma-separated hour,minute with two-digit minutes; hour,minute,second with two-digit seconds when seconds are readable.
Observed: 4,24
